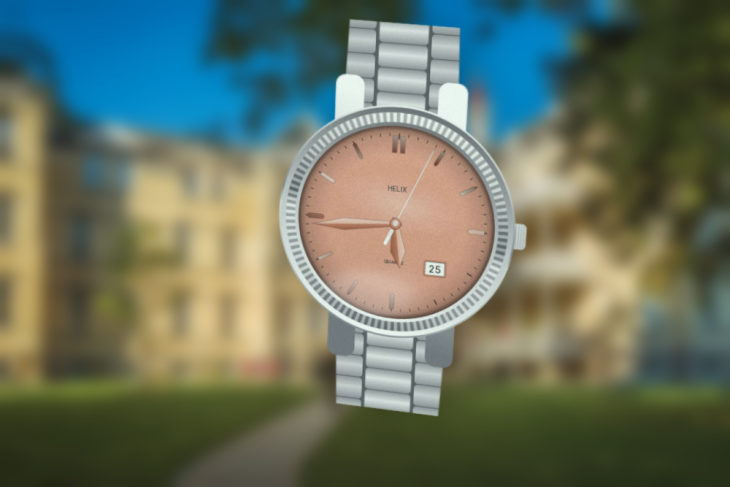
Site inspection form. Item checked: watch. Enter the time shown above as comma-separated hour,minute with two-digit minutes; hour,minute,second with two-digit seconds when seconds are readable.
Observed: 5,44,04
